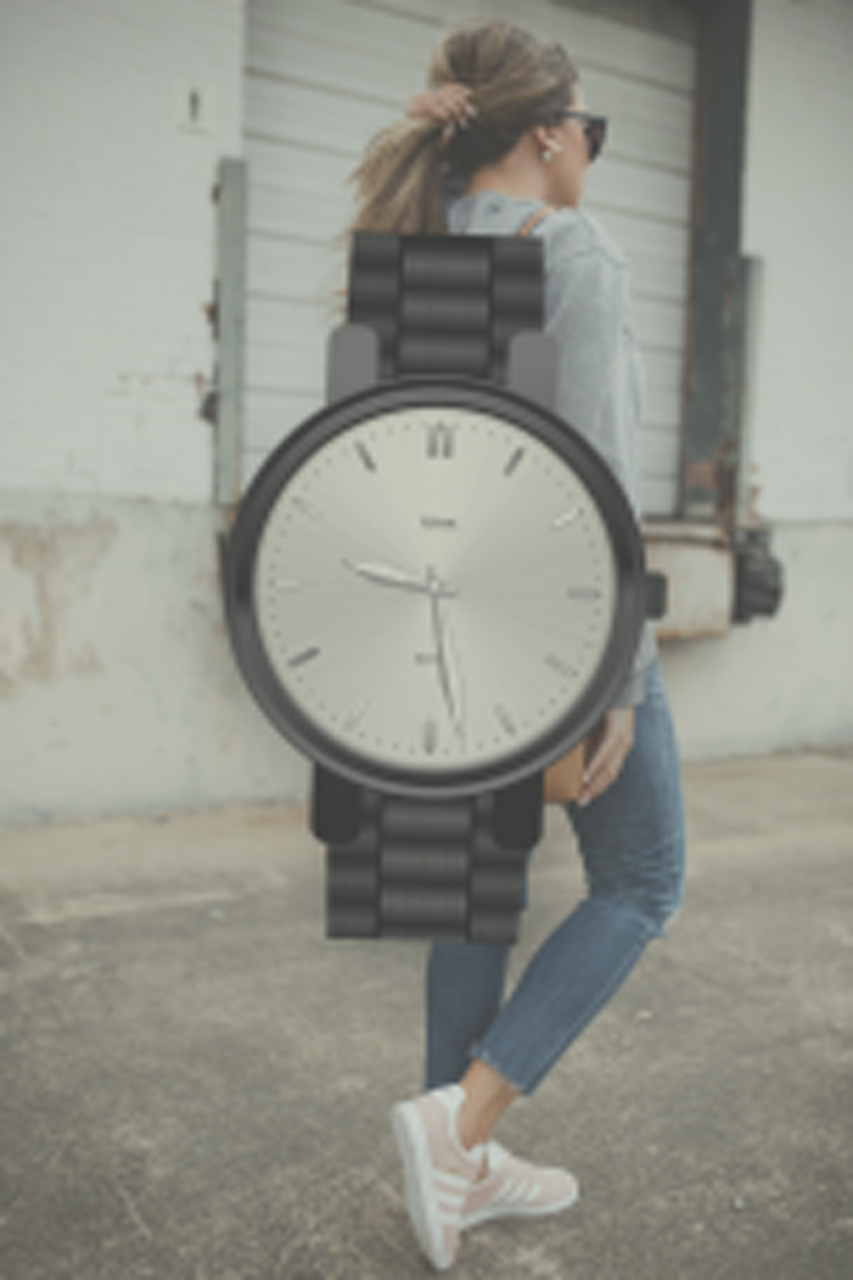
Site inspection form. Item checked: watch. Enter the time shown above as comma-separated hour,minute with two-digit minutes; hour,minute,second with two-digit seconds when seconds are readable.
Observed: 9,28
